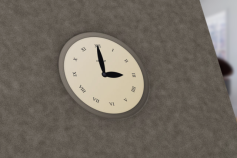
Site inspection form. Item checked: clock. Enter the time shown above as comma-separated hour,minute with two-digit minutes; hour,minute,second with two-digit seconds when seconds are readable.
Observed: 3,00
